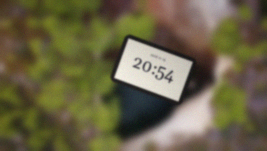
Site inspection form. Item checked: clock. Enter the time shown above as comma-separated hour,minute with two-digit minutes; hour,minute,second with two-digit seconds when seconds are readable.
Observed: 20,54
